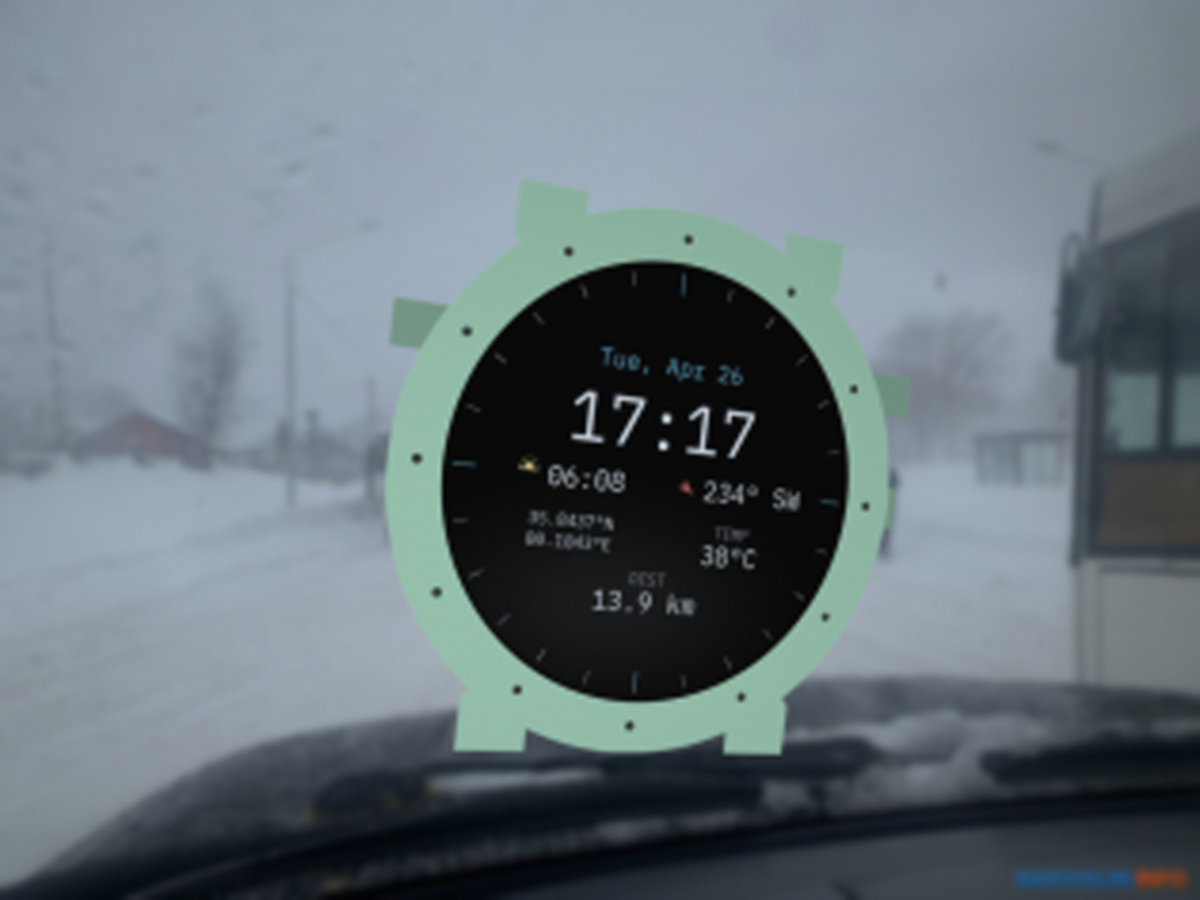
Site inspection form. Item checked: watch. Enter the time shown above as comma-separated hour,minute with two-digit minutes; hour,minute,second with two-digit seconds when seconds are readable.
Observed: 17,17
